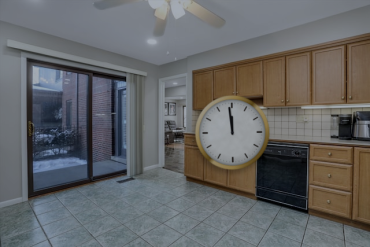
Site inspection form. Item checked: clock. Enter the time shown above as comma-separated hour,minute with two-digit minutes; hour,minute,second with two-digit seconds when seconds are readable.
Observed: 11,59
